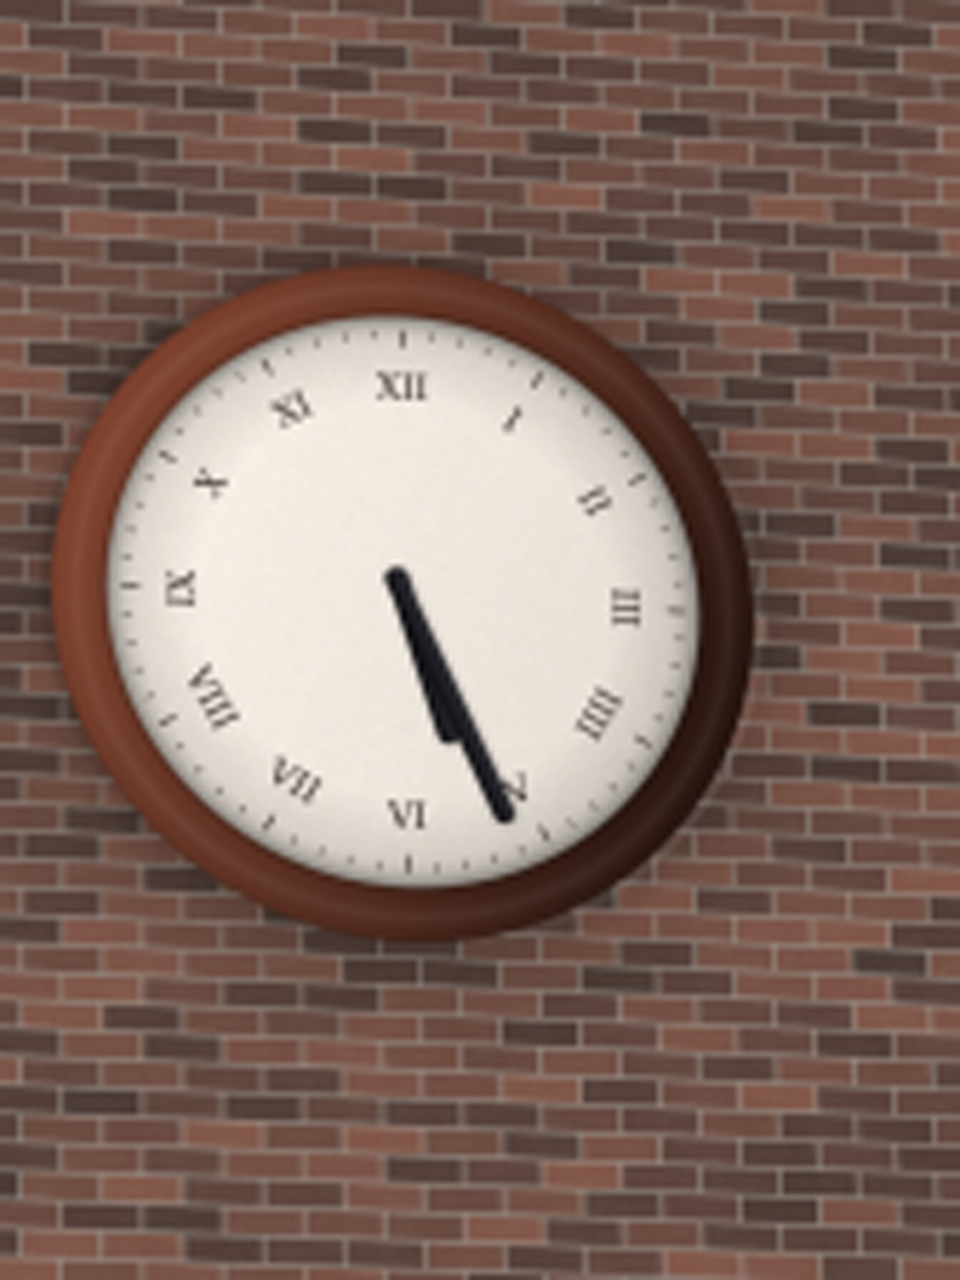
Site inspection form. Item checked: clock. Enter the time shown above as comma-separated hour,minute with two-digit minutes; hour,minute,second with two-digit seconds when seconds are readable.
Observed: 5,26
